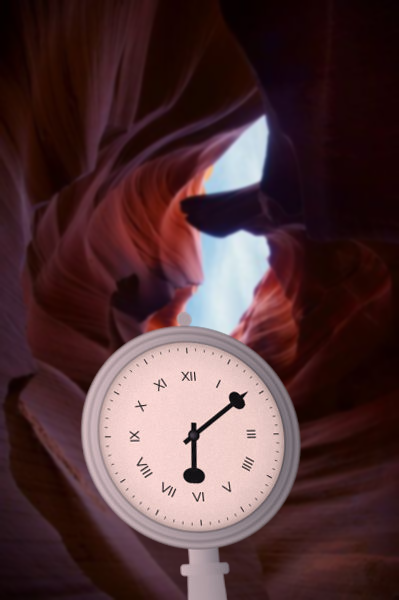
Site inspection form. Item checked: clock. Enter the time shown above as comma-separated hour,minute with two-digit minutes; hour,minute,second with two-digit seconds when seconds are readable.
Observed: 6,09
